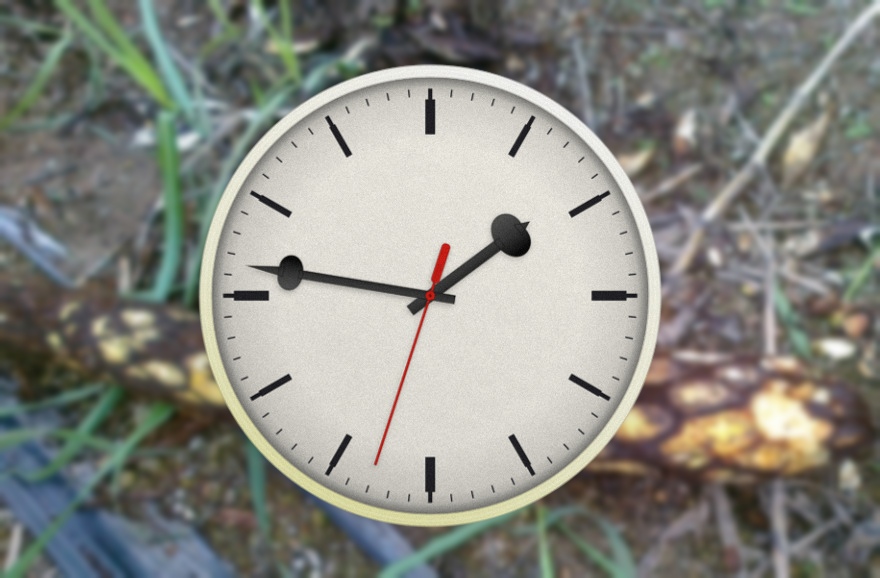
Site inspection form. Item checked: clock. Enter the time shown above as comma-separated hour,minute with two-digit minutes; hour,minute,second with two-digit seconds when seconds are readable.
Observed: 1,46,33
